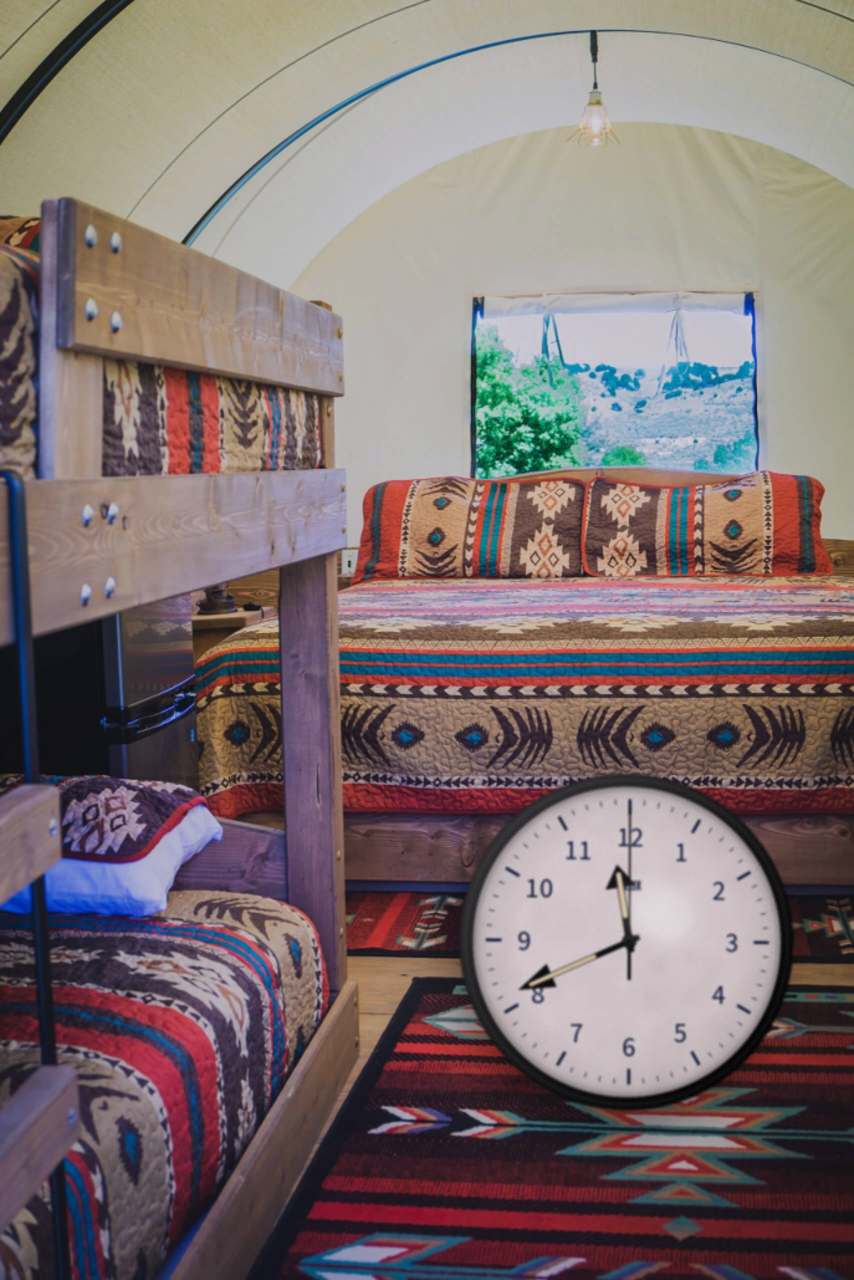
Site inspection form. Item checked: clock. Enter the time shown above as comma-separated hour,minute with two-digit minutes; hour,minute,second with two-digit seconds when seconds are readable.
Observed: 11,41,00
